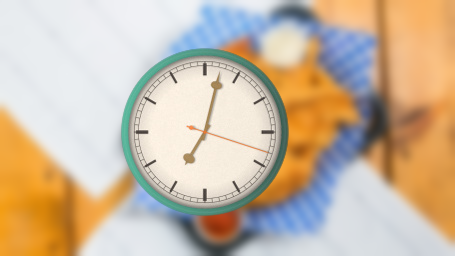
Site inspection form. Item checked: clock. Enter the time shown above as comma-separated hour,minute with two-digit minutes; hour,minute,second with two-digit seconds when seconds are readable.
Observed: 7,02,18
